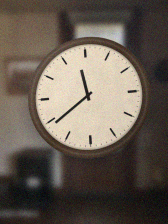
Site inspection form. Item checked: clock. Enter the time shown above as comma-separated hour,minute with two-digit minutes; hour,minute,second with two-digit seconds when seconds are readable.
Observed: 11,39
